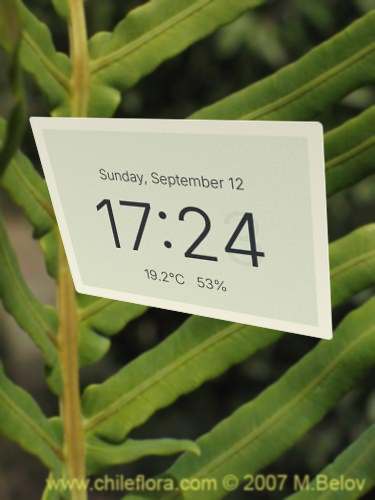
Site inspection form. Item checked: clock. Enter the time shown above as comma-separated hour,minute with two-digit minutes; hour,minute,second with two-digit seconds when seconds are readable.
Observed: 17,24
